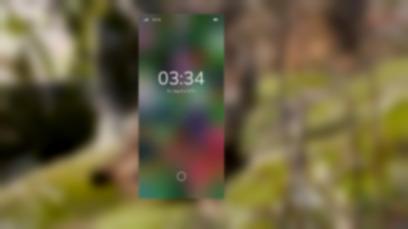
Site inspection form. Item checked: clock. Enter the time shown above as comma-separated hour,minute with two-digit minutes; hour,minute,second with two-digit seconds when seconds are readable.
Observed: 3,34
